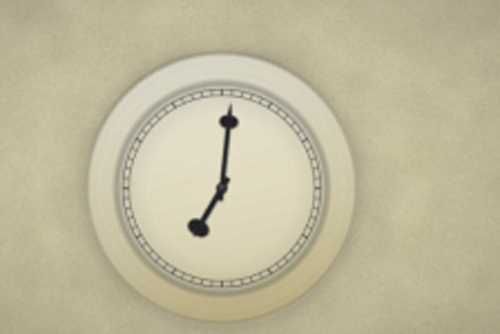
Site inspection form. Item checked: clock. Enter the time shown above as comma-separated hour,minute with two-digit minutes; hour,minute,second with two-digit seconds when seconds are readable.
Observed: 7,01
